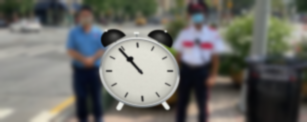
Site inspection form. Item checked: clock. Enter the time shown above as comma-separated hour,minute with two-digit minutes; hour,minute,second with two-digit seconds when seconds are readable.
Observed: 10,54
